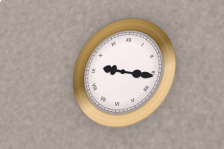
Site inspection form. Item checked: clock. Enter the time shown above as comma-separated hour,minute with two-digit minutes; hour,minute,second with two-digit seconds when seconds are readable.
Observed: 9,16
